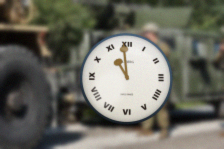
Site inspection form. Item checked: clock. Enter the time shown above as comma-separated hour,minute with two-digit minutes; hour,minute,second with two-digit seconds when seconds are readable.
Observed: 10,59
